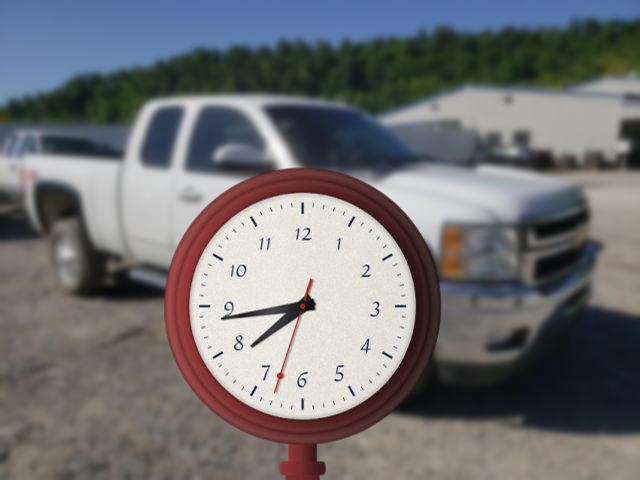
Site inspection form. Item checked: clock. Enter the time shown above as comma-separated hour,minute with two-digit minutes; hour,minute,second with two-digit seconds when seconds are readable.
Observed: 7,43,33
